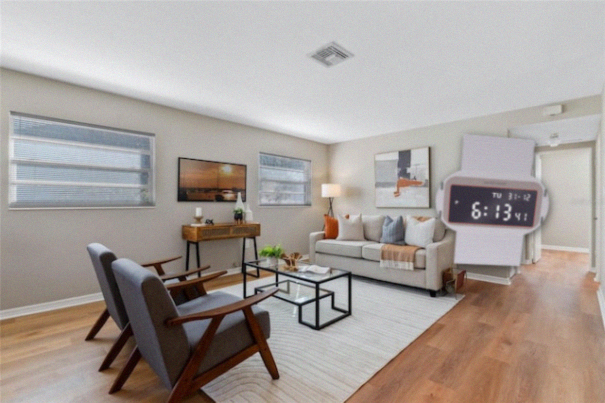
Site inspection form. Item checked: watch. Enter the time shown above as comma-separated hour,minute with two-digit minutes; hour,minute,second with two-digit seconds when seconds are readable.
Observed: 6,13
